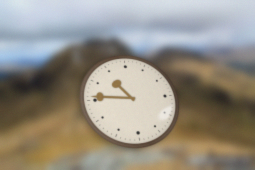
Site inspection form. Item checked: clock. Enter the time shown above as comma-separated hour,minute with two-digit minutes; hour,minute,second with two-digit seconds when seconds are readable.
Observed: 10,46
